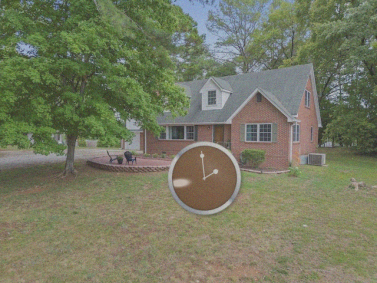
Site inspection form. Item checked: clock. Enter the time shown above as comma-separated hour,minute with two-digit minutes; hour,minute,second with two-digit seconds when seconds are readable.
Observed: 1,59
